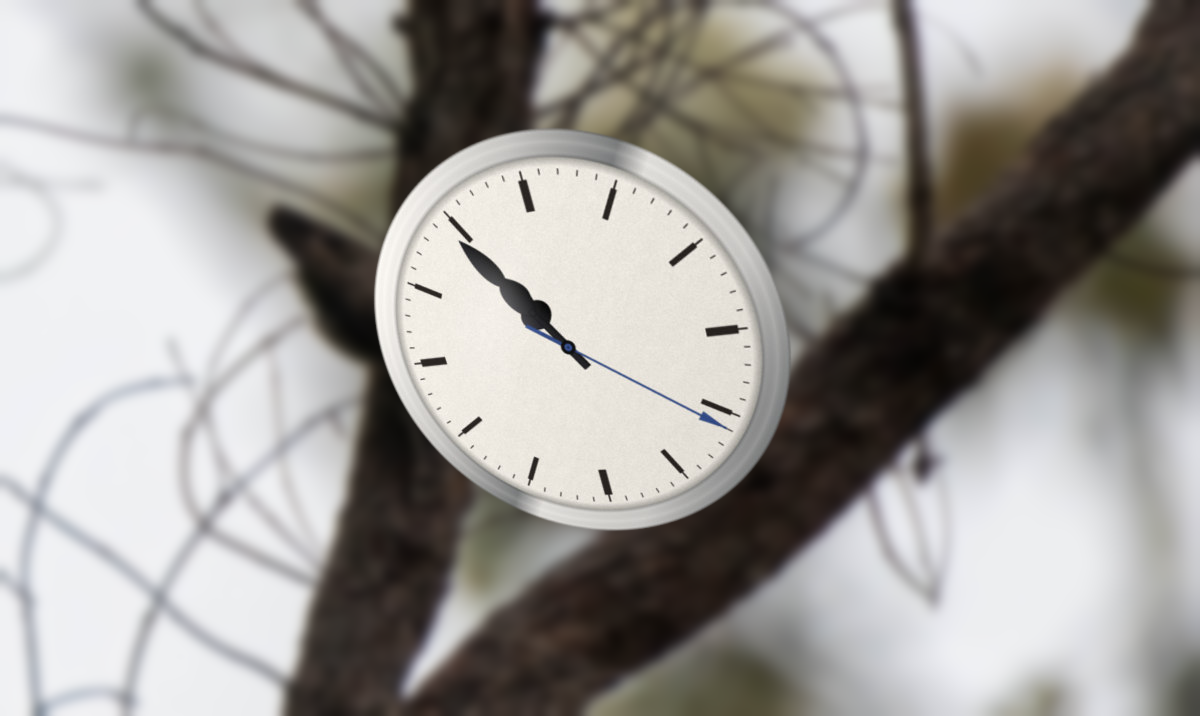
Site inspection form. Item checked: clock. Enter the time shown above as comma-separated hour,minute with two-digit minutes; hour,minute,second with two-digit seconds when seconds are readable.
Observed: 10,54,21
